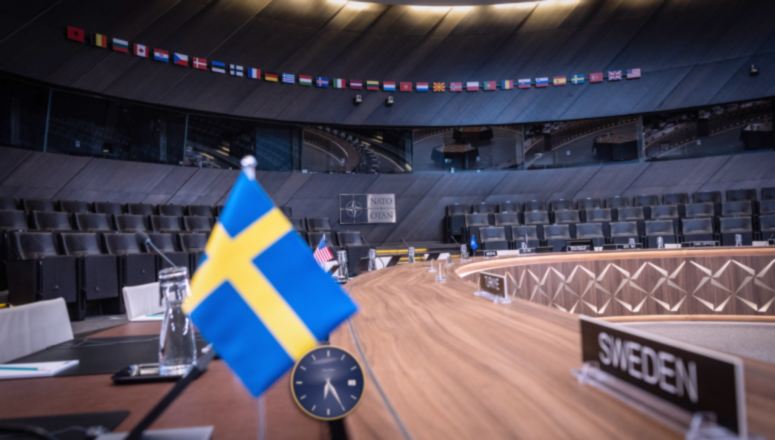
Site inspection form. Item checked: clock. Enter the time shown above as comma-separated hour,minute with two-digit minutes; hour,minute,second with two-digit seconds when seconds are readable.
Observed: 6,25
